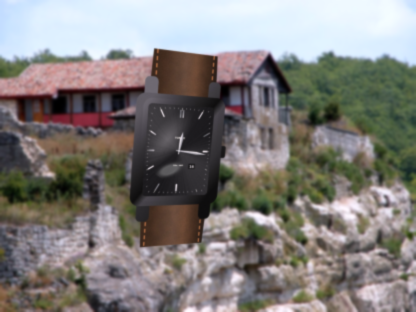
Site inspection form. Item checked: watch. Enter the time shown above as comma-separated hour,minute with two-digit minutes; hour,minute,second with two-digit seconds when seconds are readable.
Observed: 12,16
